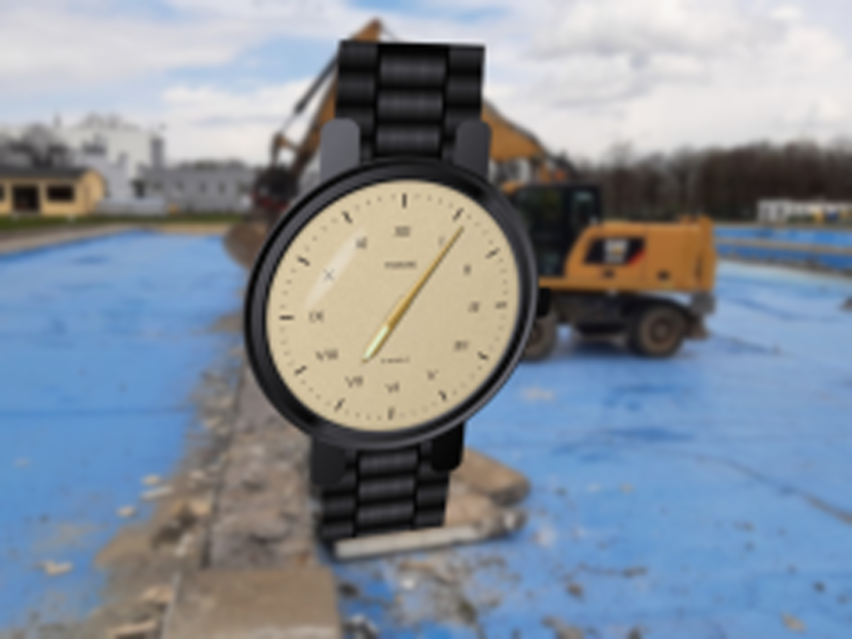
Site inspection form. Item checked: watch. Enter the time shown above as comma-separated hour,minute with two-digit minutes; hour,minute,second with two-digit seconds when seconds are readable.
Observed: 7,06
